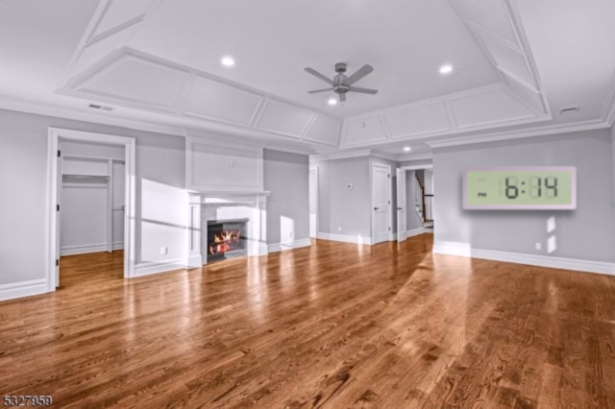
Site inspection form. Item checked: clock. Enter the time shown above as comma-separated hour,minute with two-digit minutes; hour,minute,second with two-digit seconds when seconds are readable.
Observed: 6,14
